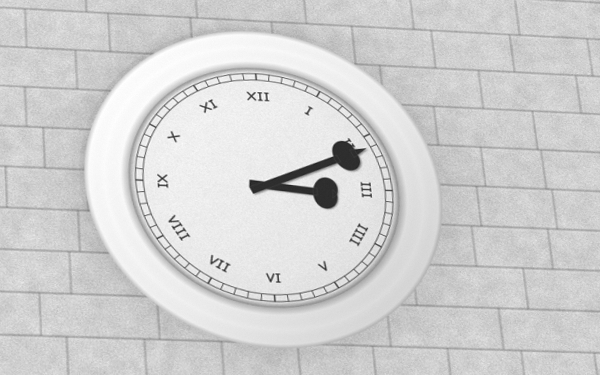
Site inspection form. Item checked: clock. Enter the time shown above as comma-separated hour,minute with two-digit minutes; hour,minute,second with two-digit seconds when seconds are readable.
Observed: 3,11
